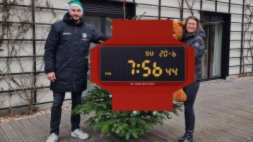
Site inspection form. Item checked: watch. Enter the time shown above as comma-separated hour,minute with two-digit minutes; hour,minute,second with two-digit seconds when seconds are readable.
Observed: 7,56,44
